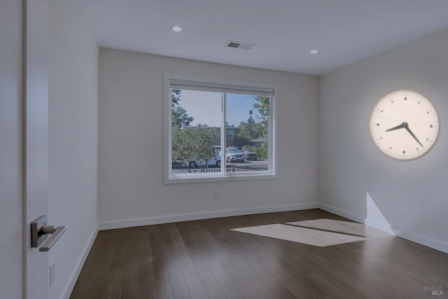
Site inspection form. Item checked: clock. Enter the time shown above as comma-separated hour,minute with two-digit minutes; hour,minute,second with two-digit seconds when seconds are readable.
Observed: 8,23
